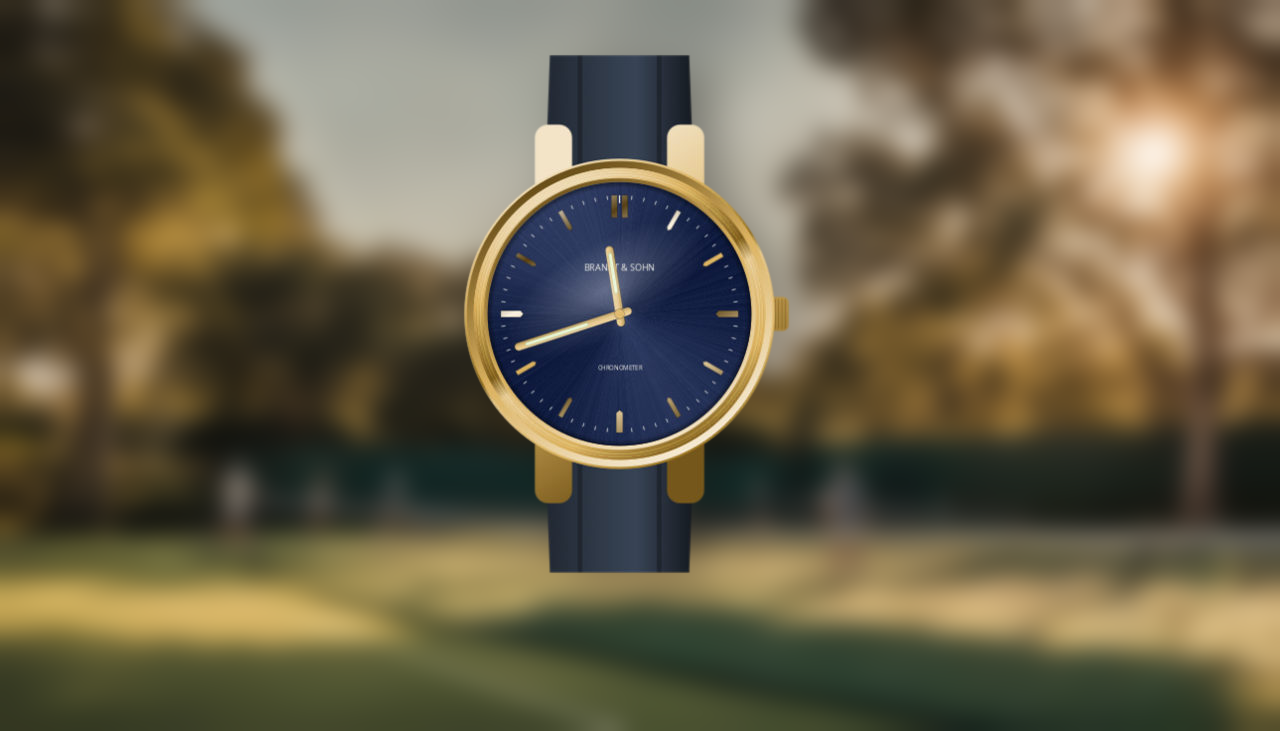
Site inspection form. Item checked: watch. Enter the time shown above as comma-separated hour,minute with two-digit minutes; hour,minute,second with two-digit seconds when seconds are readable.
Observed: 11,42
